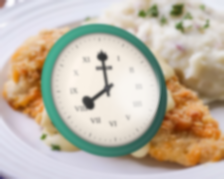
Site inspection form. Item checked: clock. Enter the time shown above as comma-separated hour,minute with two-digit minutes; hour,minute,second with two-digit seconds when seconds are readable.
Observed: 8,00
